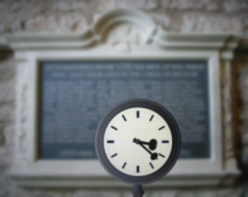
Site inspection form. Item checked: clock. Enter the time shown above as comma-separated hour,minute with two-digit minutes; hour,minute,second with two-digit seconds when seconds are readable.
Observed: 3,22
